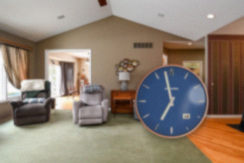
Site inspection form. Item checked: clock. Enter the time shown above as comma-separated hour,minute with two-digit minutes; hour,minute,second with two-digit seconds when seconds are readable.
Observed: 6,58
